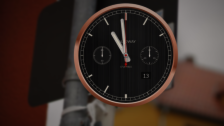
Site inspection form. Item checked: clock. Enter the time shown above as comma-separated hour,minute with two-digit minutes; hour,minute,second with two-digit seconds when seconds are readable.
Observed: 10,59
